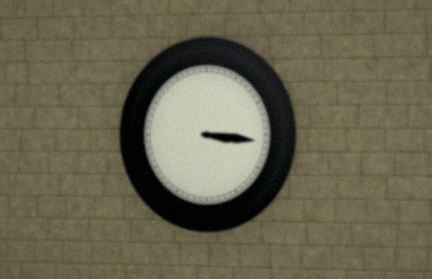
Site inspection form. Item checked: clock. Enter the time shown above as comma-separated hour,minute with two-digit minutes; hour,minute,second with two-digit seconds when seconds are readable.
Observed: 3,16
